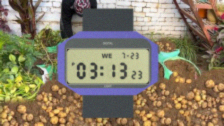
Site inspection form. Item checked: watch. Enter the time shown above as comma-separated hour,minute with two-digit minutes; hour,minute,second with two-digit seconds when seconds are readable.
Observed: 3,13
